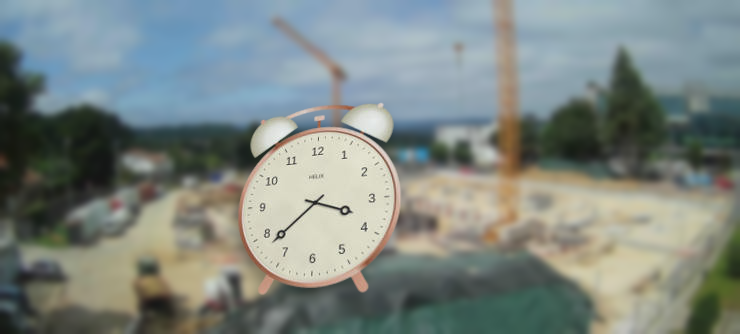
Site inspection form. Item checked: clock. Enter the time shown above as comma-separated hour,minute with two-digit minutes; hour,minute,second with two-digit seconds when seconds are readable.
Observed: 3,38
